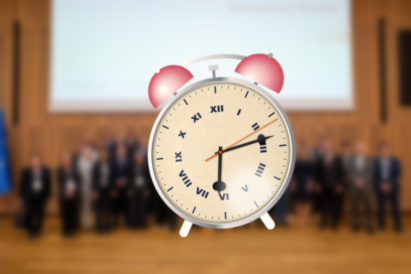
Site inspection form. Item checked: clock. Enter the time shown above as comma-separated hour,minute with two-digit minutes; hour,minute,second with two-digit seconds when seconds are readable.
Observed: 6,13,11
